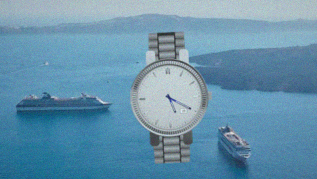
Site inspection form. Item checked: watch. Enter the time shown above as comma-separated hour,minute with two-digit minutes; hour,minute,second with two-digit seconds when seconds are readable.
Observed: 5,20
